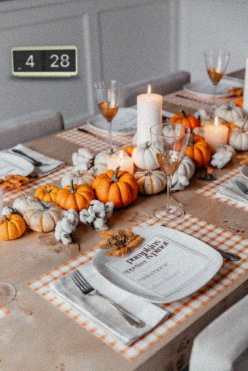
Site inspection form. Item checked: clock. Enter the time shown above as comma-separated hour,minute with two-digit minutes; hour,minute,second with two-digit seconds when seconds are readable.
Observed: 4,28
